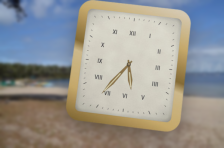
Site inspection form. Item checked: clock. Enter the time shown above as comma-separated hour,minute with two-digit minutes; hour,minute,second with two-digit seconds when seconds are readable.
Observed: 5,36
